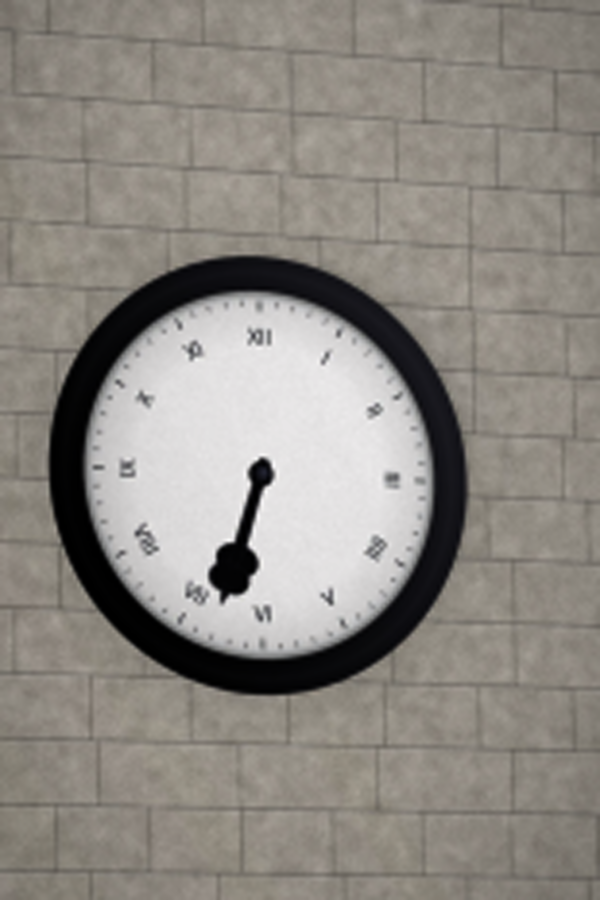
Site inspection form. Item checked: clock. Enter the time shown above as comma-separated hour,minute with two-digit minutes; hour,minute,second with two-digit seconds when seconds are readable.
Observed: 6,33
